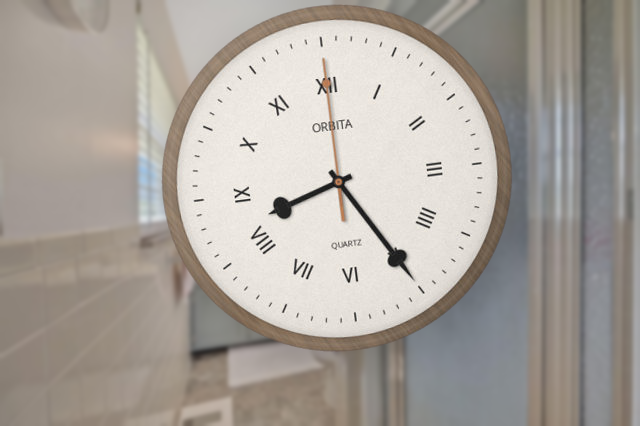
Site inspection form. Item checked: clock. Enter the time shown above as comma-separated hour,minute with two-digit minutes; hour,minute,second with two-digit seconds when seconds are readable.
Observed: 8,25,00
